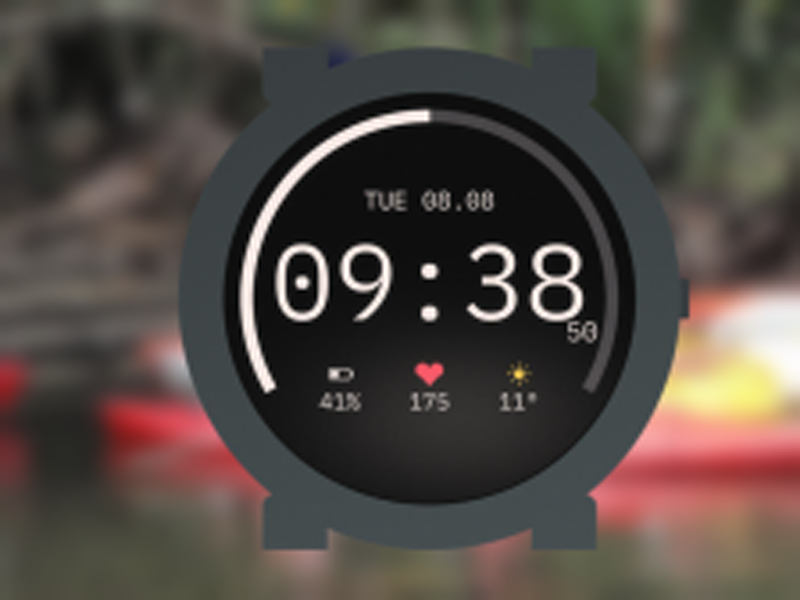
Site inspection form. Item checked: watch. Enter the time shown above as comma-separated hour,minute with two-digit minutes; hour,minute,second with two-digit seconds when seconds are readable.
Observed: 9,38,50
